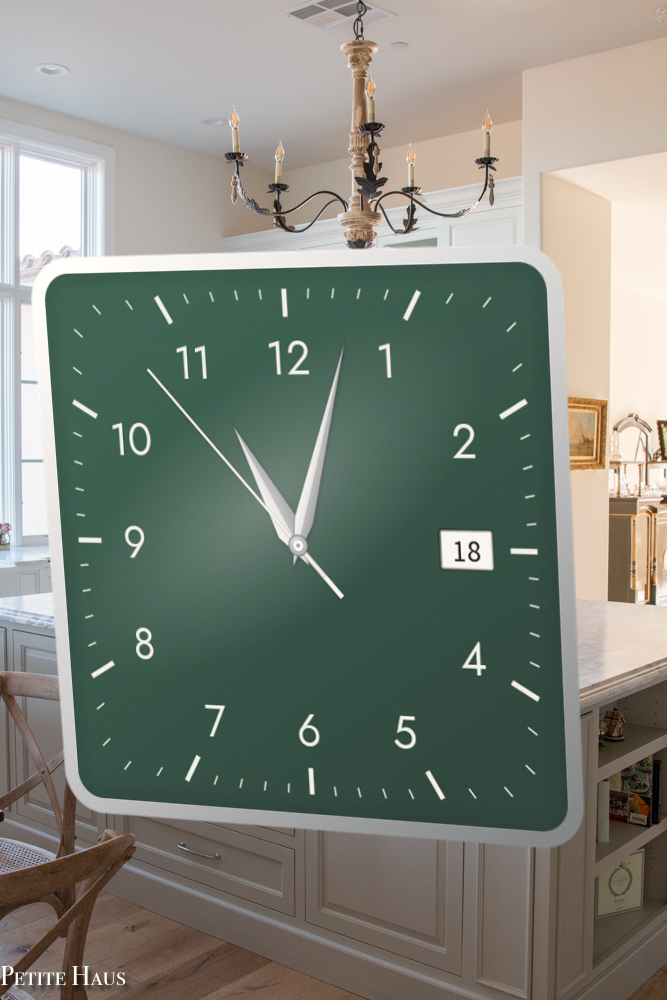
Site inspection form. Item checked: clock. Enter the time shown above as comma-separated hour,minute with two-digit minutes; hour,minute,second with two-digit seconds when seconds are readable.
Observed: 11,02,53
